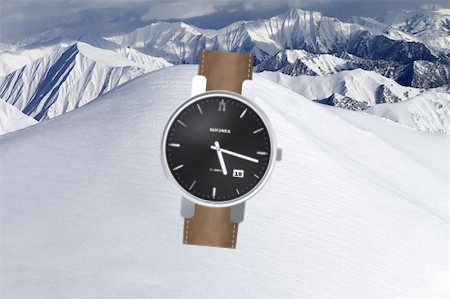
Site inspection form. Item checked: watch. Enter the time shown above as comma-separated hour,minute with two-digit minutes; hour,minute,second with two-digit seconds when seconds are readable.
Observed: 5,17
